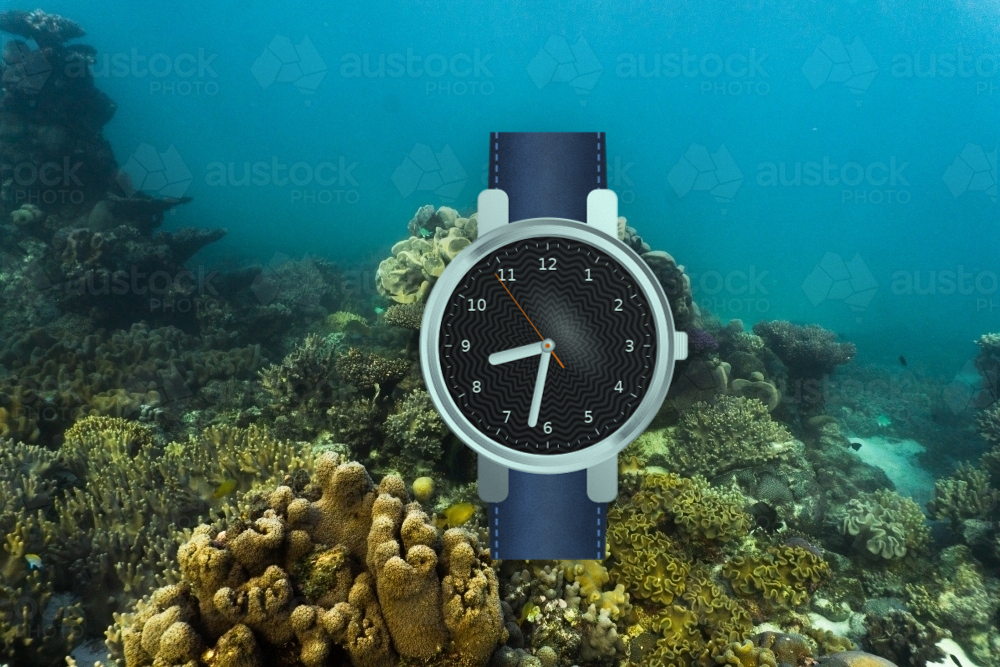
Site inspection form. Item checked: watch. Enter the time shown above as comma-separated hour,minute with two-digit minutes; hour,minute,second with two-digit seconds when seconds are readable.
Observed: 8,31,54
